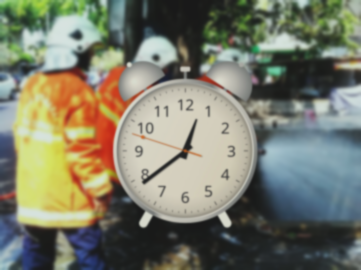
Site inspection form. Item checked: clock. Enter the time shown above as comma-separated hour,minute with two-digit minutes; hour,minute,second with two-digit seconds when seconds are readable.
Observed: 12,38,48
